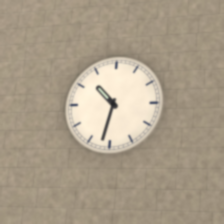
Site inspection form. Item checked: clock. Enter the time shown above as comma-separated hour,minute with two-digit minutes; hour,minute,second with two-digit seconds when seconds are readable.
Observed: 10,32
